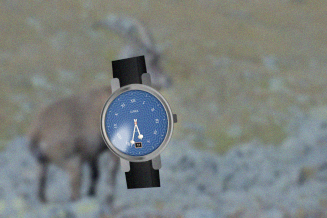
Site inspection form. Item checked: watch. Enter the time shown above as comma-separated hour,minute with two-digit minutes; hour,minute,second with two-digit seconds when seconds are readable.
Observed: 5,33
